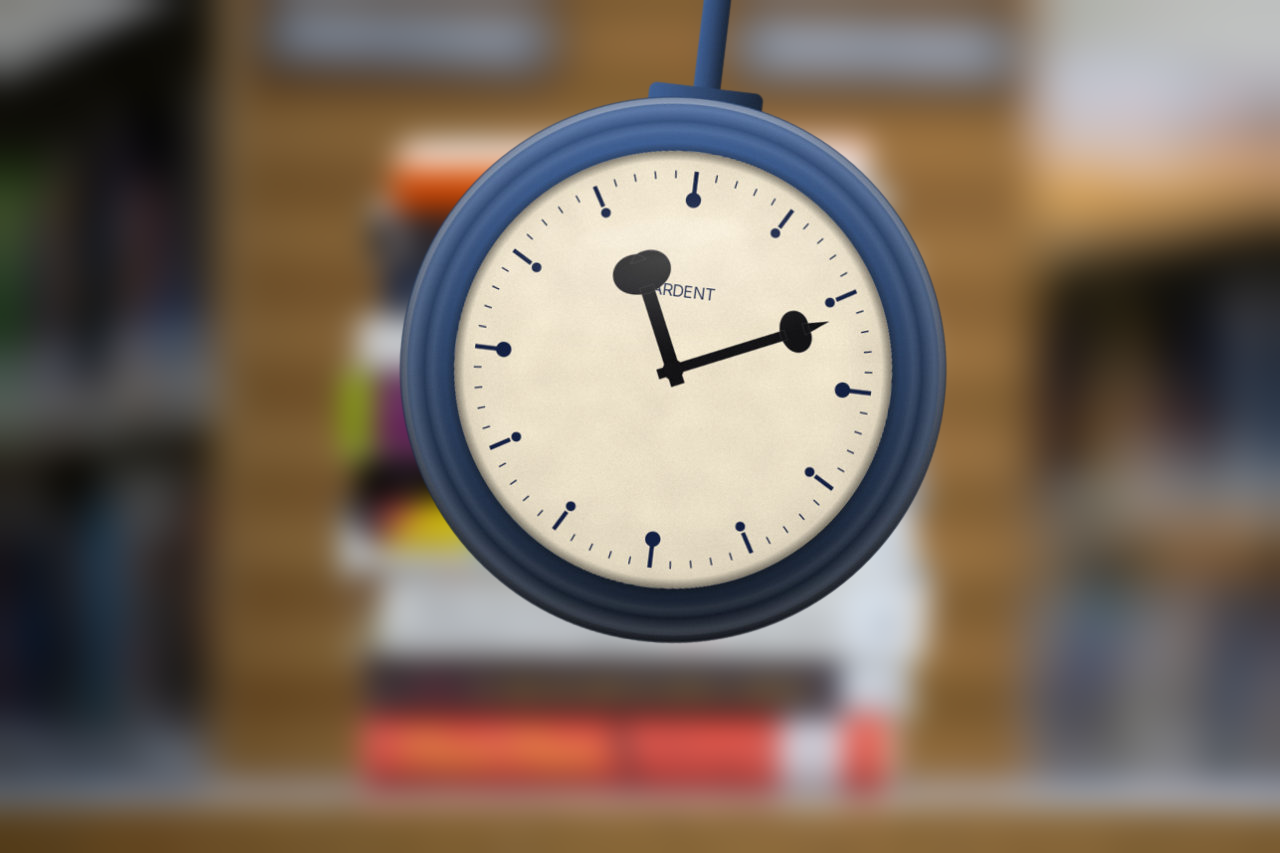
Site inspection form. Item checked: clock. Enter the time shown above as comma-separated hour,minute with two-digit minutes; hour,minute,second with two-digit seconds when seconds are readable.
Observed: 11,11
